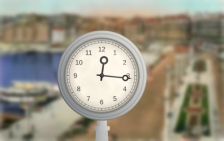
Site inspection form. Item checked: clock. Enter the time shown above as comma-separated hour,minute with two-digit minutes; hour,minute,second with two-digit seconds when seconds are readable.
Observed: 12,16
